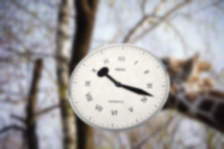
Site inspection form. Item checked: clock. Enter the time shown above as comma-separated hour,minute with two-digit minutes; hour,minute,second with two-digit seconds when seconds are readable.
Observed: 10,18
